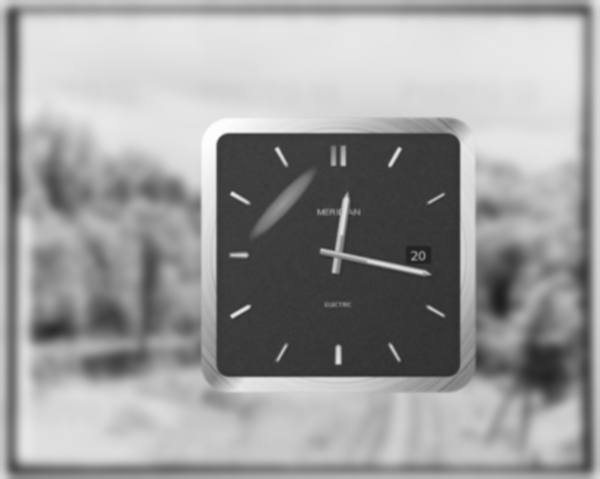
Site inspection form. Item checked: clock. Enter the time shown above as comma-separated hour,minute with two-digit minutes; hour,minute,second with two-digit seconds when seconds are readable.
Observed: 12,17
